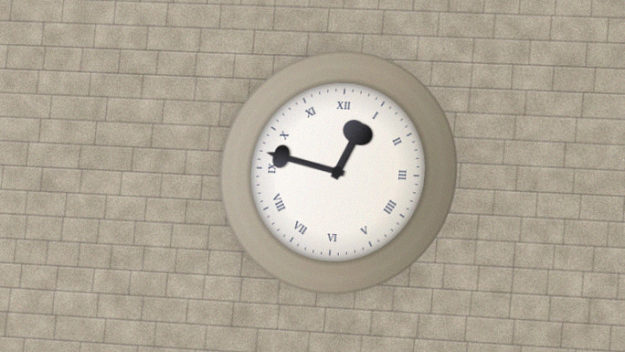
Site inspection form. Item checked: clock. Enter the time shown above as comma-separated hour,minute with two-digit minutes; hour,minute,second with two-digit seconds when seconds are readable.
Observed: 12,47
